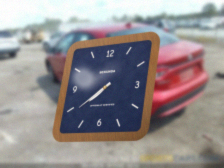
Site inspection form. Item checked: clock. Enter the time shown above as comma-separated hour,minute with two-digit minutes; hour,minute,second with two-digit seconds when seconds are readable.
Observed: 7,39
